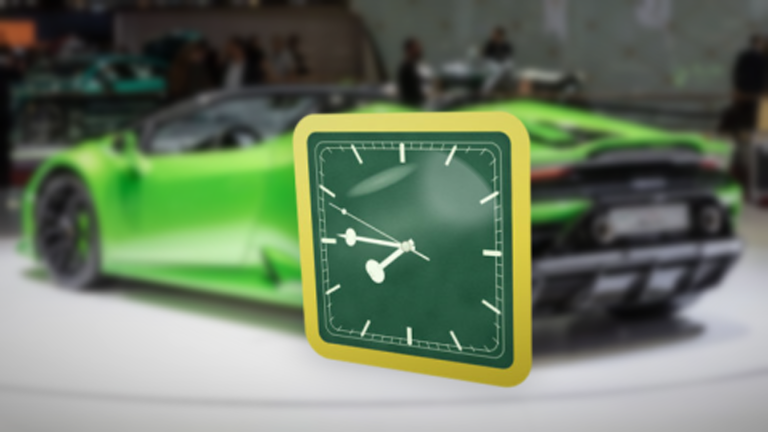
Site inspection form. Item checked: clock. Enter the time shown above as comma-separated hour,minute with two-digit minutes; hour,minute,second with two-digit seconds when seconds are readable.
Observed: 7,45,49
